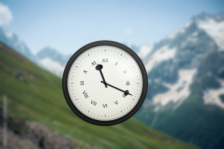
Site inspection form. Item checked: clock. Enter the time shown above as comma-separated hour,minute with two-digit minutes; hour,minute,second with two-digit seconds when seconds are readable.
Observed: 11,19
